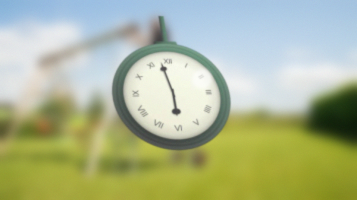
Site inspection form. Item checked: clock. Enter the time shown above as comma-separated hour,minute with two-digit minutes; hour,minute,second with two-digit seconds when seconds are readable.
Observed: 5,58
